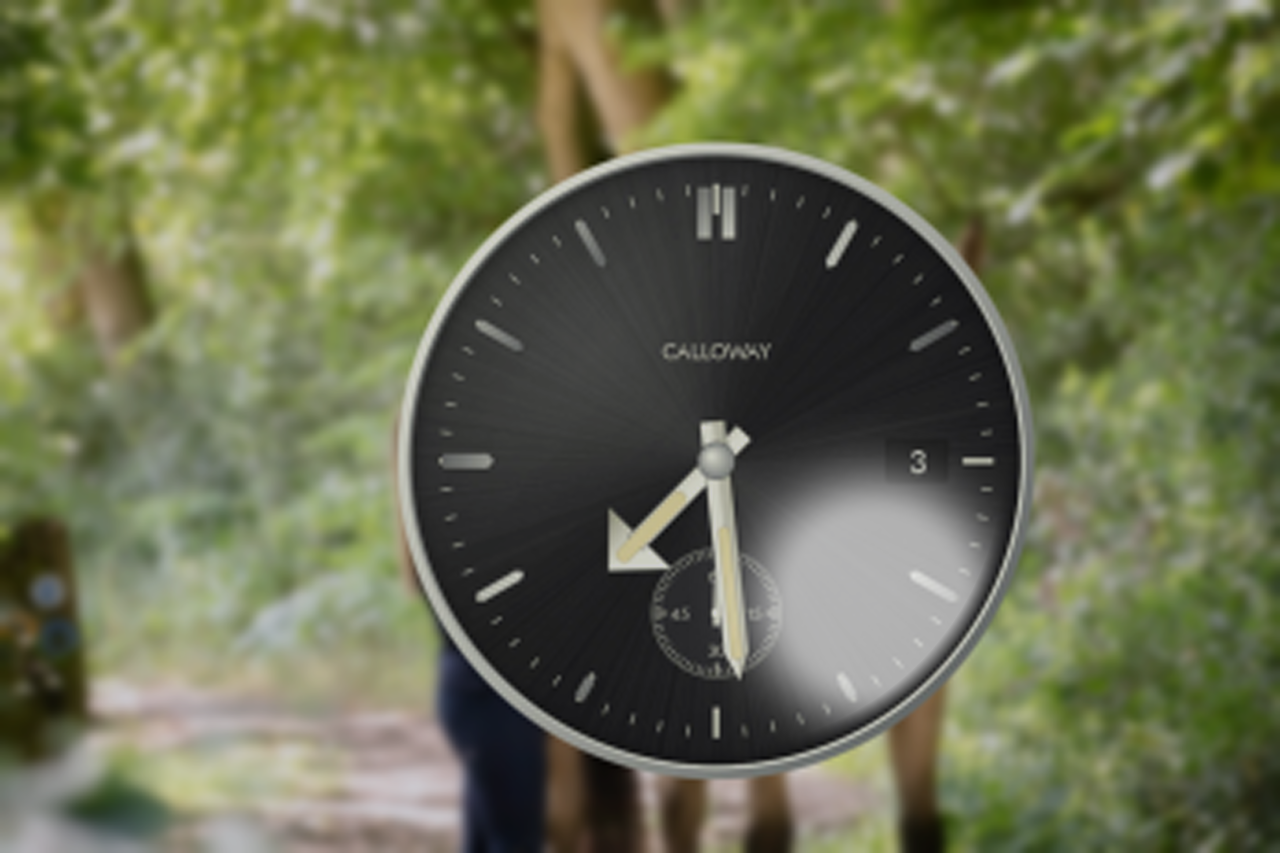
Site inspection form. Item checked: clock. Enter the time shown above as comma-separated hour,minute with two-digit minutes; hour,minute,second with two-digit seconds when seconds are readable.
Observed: 7,29
